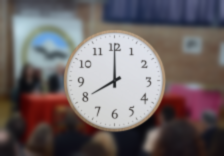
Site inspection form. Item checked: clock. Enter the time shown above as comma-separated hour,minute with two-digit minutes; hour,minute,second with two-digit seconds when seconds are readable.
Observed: 8,00
